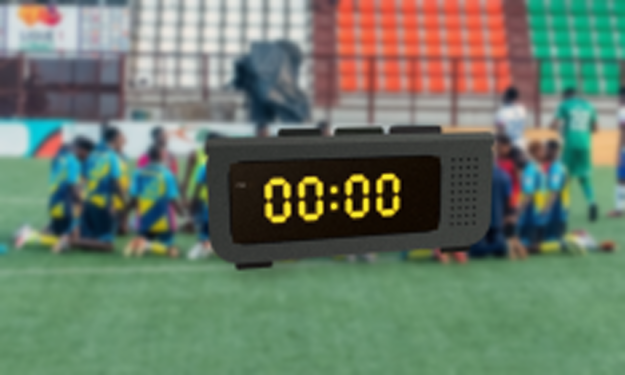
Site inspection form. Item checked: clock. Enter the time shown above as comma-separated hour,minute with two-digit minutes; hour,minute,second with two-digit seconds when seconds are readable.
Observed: 0,00
